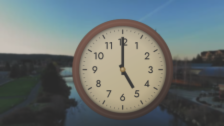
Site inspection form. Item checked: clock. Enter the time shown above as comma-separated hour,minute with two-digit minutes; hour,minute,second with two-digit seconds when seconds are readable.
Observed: 5,00
